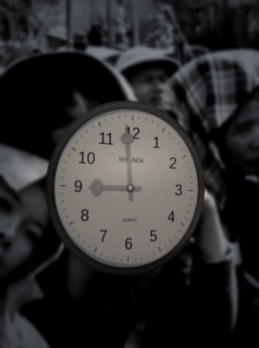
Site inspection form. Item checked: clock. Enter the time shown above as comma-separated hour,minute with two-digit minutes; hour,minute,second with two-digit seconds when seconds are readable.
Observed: 8,59
